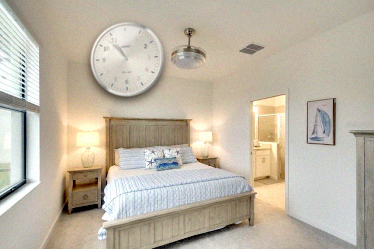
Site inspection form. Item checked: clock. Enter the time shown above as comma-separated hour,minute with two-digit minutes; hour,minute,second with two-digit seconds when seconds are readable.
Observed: 10,53
